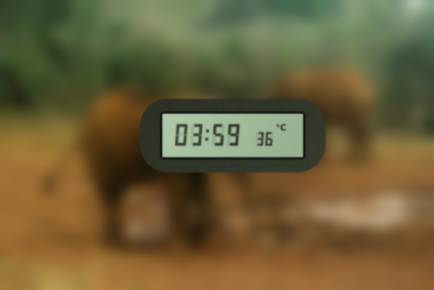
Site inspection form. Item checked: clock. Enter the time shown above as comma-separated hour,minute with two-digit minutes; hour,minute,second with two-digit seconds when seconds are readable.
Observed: 3,59
